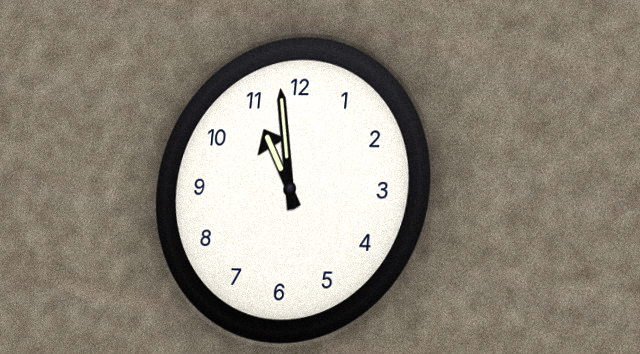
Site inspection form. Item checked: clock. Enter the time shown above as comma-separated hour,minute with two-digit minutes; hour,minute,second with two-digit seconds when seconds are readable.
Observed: 10,58
